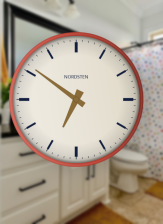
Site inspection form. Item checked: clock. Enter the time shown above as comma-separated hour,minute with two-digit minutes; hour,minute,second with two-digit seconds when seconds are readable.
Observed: 6,51
